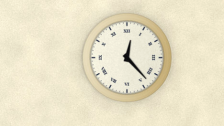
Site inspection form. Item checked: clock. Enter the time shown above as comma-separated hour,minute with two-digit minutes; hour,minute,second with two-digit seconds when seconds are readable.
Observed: 12,23
